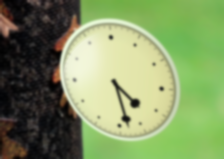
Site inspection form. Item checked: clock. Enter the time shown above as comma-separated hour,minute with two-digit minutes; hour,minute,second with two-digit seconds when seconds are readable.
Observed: 4,28
